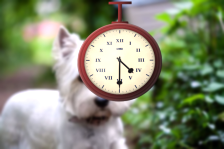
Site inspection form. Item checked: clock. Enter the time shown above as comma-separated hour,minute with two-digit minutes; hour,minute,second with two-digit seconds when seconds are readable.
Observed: 4,30
